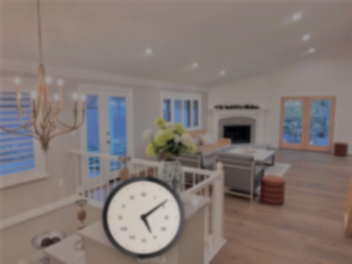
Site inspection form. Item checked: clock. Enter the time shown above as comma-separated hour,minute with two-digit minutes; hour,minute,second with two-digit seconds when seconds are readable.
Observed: 5,09
